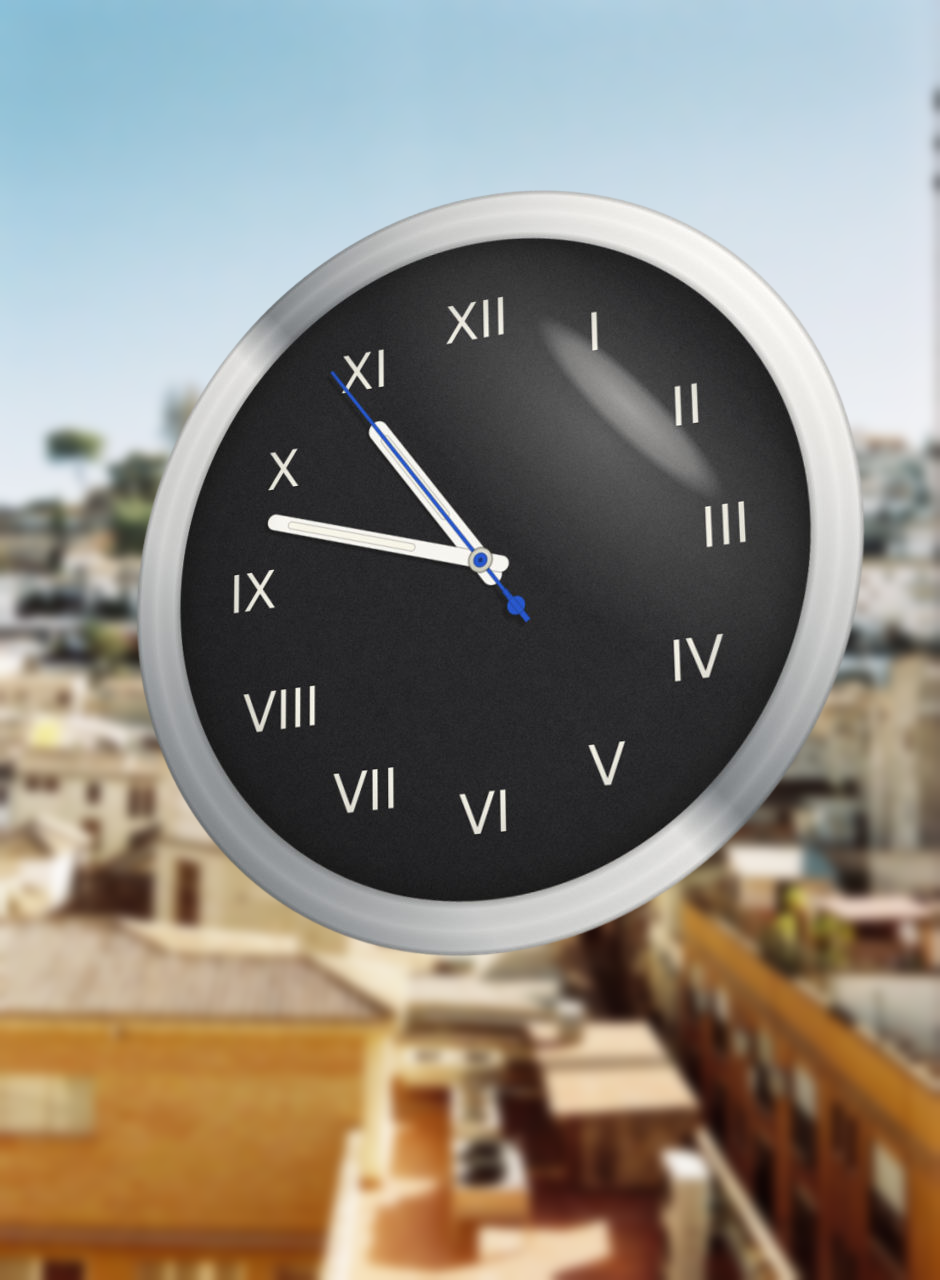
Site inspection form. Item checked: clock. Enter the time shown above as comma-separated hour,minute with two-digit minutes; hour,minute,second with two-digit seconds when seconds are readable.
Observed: 10,47,54
